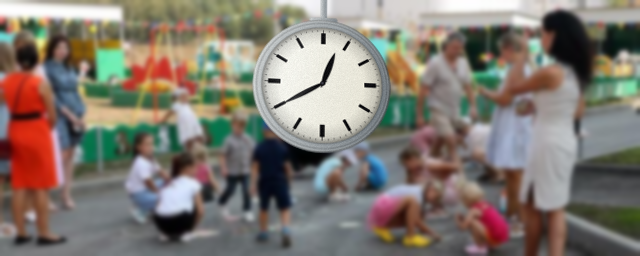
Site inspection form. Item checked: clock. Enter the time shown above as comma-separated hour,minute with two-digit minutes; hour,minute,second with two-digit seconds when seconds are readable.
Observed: 12,40
